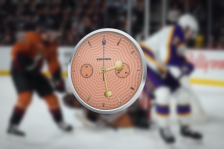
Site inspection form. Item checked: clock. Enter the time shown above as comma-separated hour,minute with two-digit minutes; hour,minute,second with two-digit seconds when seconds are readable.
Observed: 2,28
